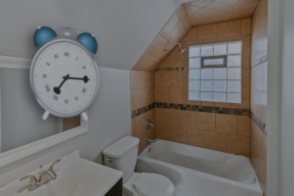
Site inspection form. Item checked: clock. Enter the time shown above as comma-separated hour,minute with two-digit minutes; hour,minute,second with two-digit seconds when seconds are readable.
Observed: 7,15
